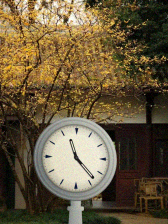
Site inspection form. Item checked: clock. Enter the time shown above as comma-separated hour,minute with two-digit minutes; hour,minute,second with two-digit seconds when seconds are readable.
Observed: 11,23
